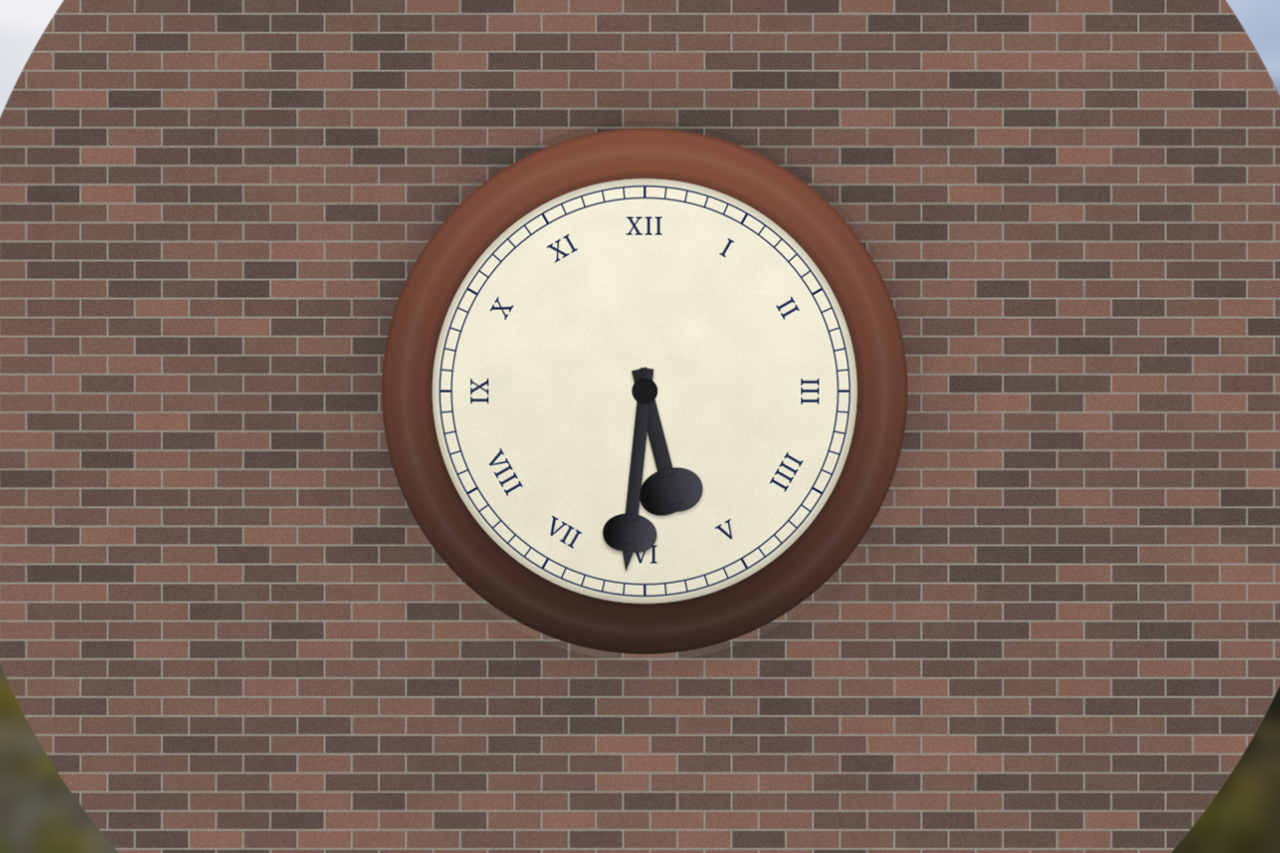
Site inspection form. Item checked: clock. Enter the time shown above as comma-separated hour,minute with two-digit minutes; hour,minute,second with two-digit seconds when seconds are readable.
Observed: 5,31
